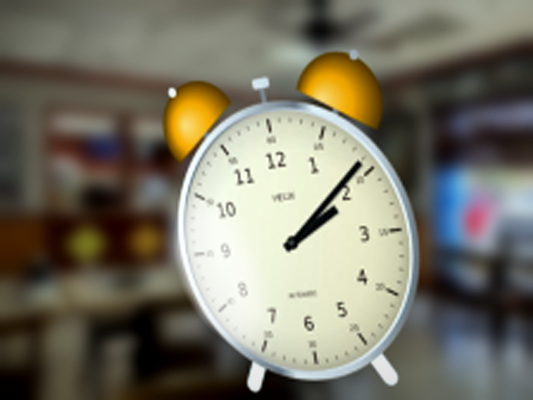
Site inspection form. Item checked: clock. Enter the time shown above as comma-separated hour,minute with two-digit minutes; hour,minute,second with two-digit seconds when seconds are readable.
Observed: 2,09
